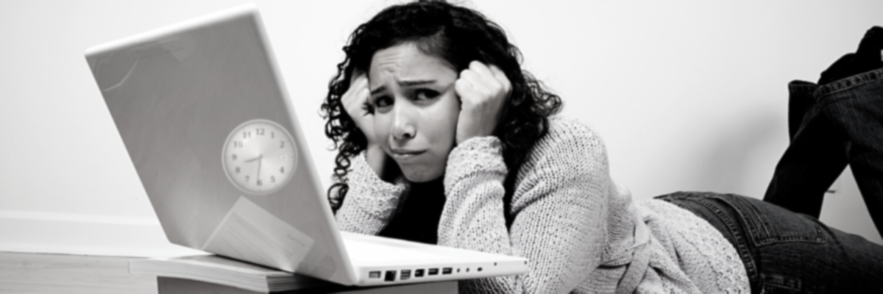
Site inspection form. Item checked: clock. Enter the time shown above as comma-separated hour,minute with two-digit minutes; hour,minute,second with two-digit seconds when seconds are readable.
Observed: 8,31
